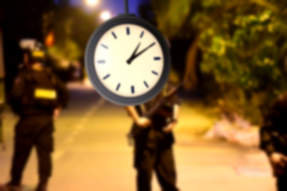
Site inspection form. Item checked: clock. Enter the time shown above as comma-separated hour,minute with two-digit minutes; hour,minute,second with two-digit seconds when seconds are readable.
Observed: 1,10
